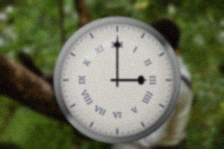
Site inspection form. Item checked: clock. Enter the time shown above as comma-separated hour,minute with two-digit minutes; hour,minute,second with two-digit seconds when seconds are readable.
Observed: 3,00
